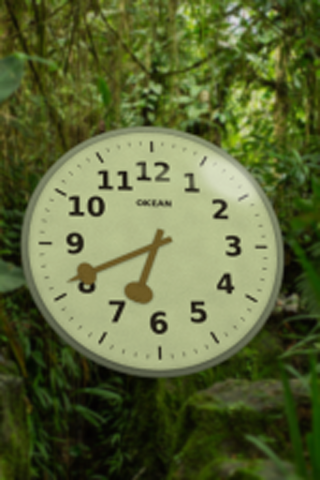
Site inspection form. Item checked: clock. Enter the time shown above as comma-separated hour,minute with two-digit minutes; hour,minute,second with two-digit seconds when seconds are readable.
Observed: 6,41
